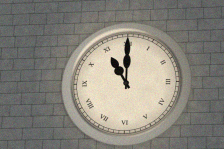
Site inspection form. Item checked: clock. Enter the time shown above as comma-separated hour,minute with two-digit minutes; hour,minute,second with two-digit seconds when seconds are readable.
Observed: 11,00
